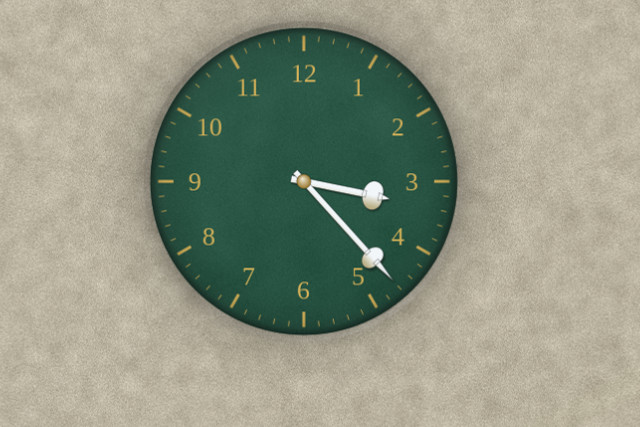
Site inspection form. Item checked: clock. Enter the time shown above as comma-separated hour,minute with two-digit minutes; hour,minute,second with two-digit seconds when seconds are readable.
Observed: 3,23
